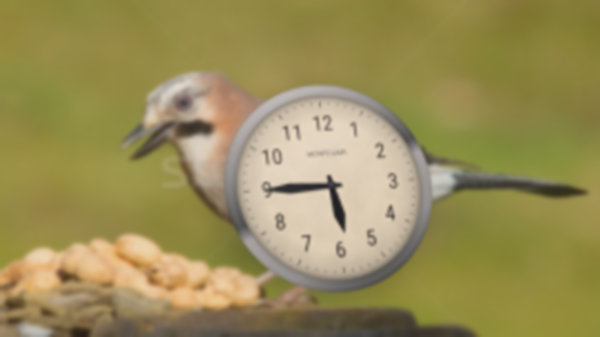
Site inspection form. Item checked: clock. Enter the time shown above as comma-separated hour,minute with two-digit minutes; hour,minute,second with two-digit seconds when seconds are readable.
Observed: 5,45
